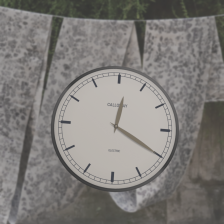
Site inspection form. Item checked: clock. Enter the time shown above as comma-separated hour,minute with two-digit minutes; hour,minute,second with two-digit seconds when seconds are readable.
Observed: 12,20
